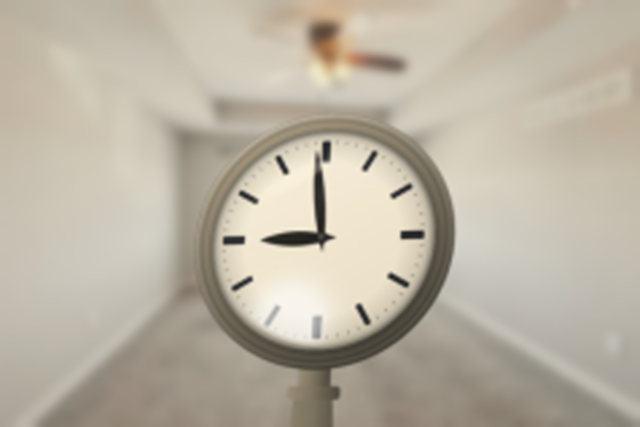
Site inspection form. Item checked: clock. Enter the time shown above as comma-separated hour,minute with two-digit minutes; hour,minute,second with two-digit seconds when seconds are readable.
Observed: 8,59
